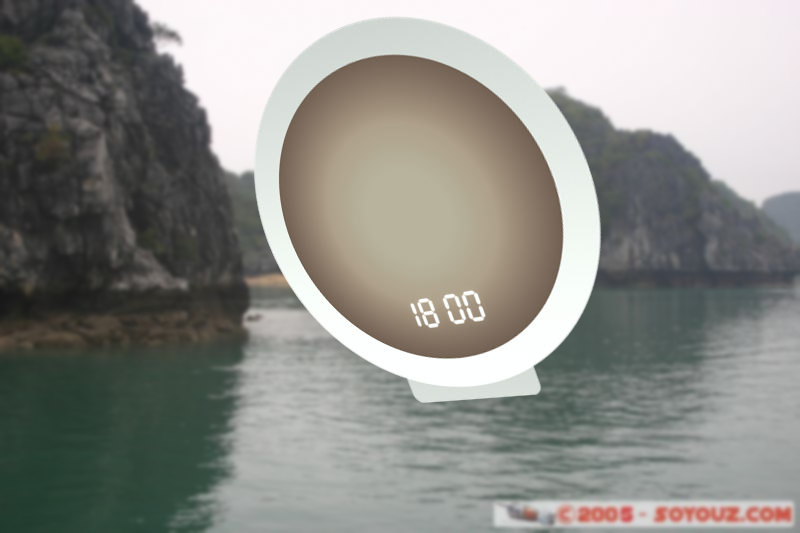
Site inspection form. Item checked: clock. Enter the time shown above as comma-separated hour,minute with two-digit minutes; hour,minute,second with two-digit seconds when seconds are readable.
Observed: 18,00
